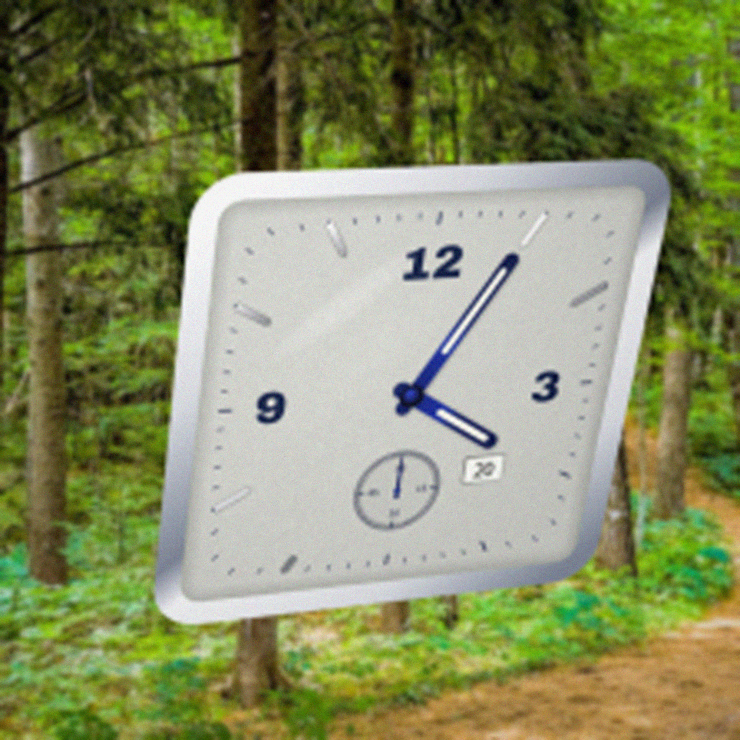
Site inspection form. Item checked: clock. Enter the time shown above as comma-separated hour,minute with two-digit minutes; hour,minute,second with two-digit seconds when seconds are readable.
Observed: 4,05
